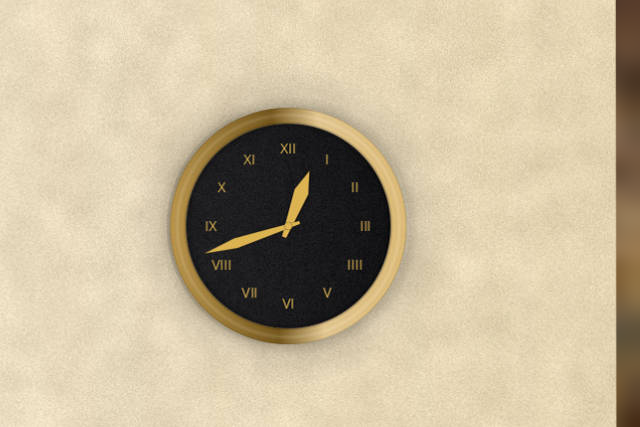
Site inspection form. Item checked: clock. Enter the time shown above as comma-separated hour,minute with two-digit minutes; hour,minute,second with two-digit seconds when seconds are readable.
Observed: 12,42
